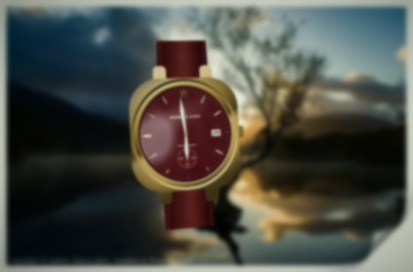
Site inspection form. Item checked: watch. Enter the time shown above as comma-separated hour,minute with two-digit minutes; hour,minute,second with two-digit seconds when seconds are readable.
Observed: 5,59
